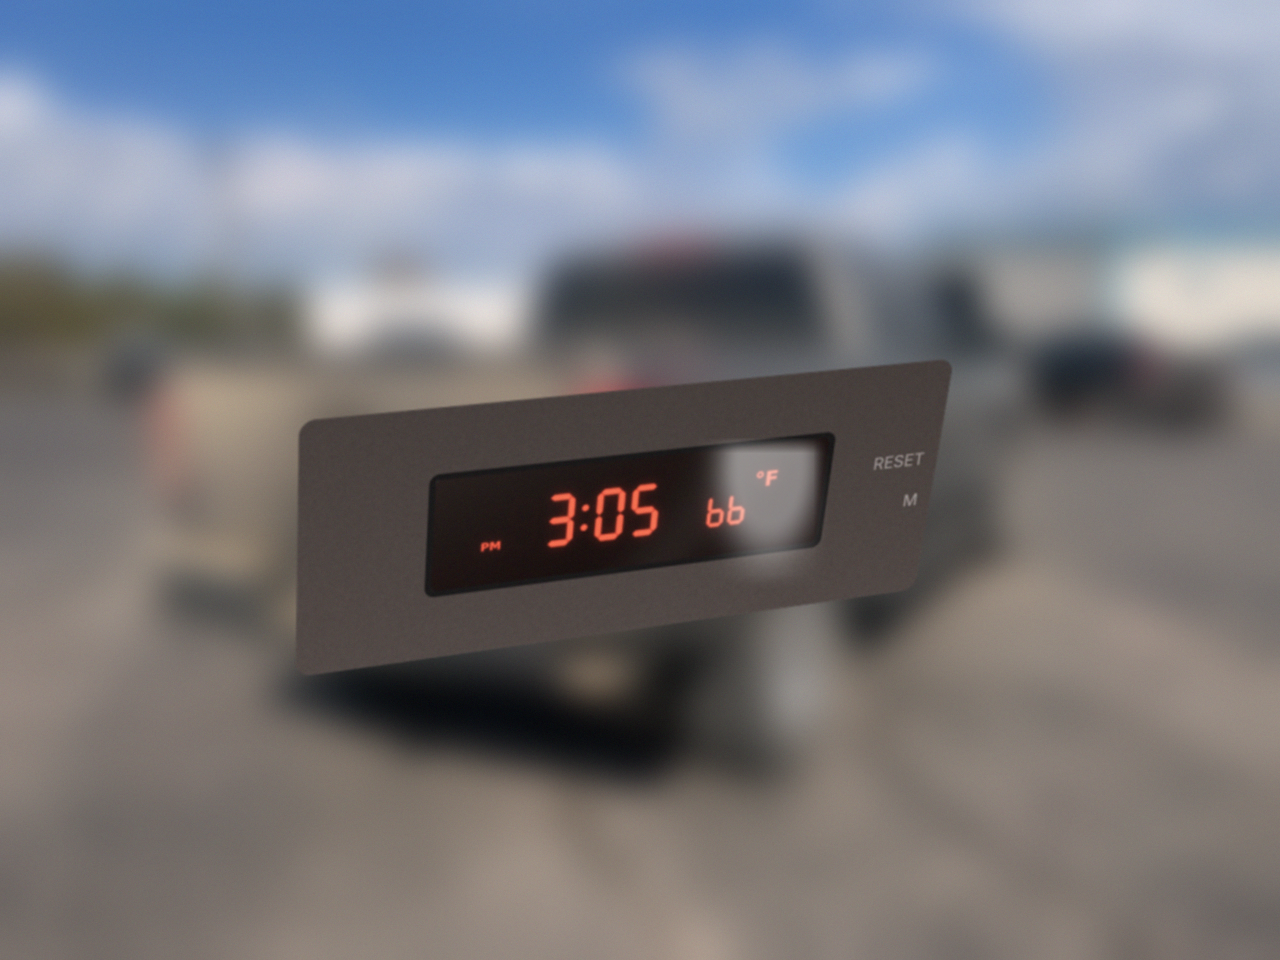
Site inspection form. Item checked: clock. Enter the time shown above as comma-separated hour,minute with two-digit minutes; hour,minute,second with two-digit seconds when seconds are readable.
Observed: 3,05
